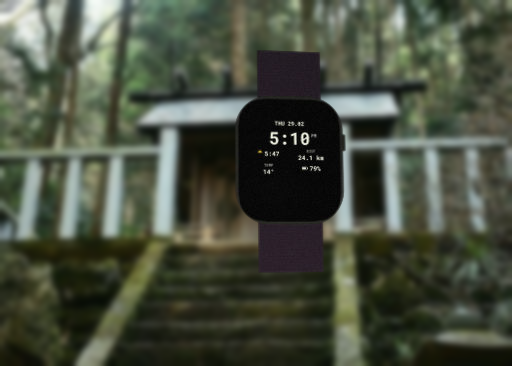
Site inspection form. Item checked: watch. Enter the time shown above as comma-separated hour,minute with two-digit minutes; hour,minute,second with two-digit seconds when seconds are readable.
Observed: 5,10
